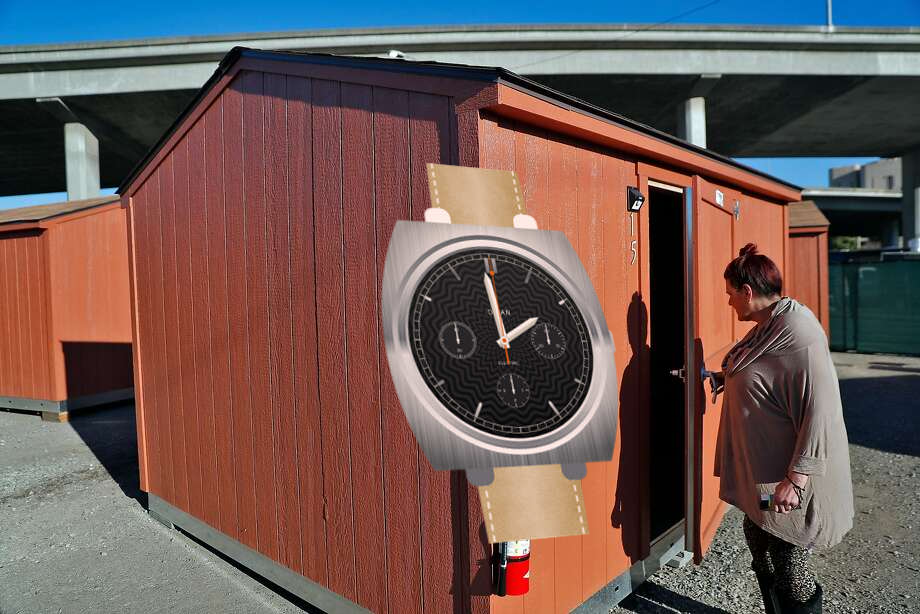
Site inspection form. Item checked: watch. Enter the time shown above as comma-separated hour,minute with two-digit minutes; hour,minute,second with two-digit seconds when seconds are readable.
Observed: 1,59
